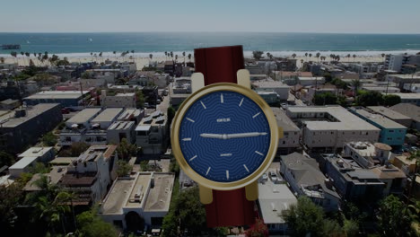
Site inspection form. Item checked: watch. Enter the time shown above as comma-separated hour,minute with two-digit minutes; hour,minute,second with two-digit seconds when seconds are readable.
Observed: 9,15
